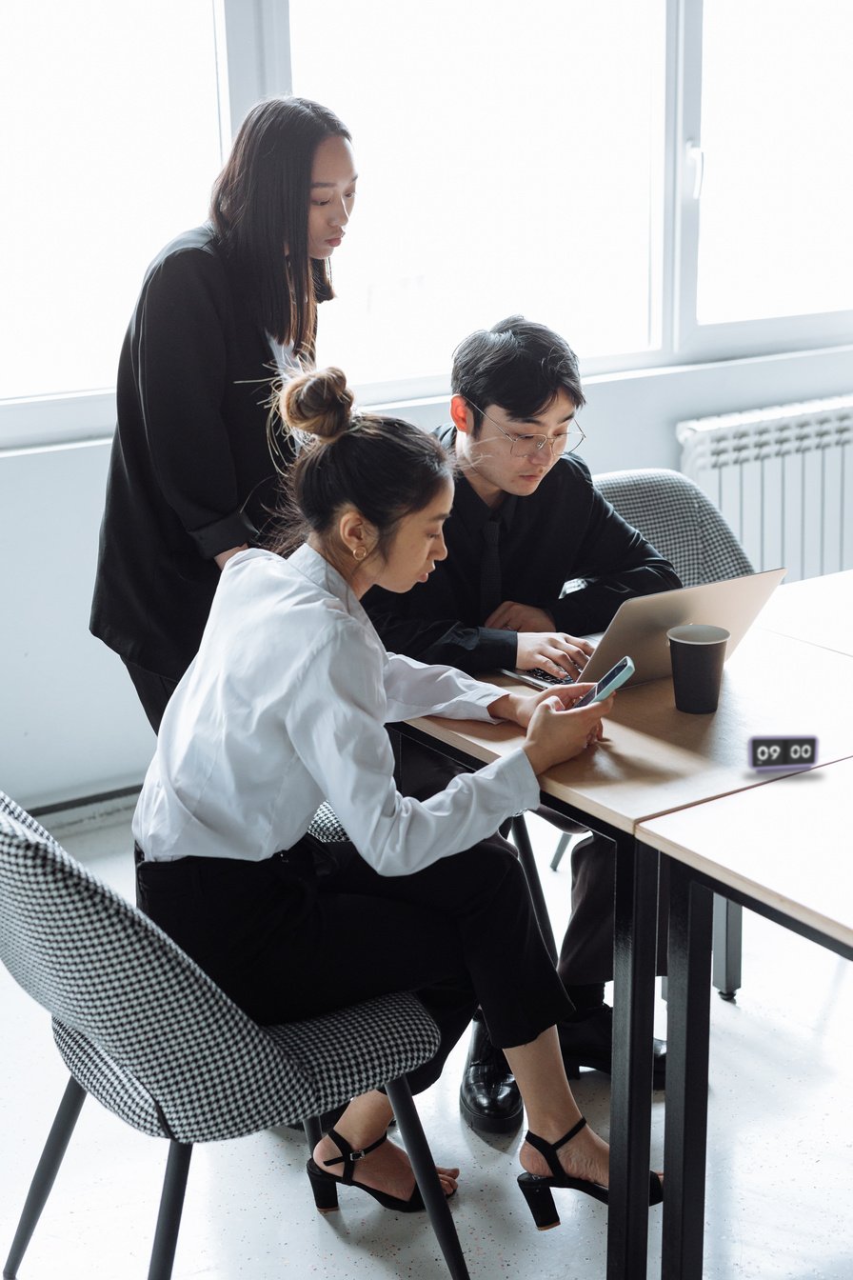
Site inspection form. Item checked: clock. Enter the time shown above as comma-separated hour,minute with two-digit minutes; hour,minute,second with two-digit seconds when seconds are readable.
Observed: 9,00
